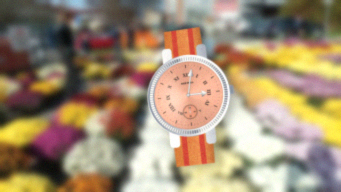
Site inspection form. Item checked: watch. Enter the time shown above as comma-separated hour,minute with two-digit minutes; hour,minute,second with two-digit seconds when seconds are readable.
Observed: 3,02
